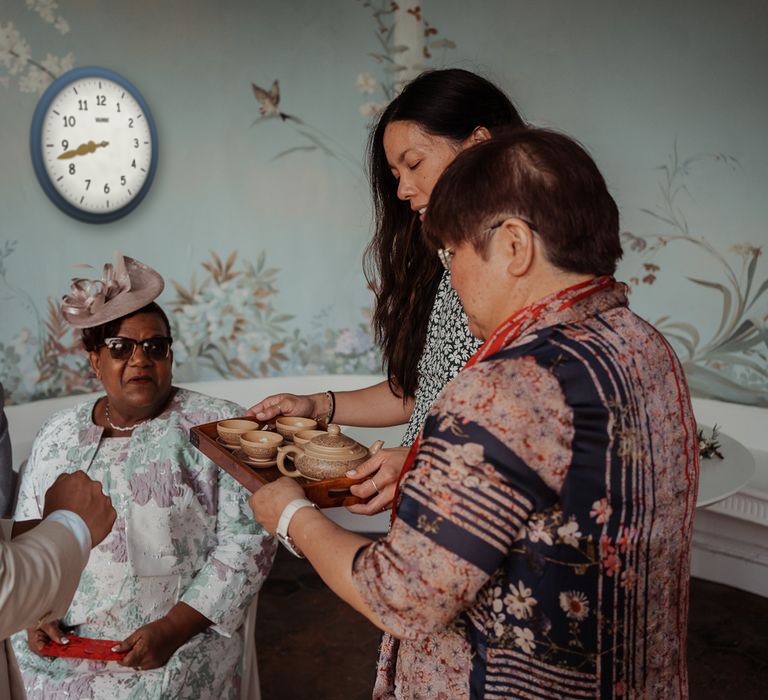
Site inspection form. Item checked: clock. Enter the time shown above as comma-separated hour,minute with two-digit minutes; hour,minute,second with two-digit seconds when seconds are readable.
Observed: 8,43
